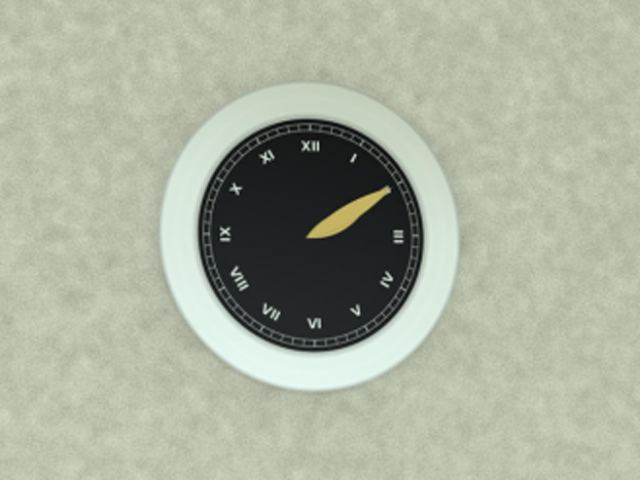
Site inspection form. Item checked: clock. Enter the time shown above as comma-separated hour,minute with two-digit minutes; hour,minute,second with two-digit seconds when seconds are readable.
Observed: 2,10
